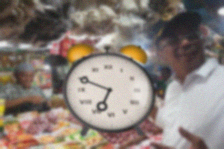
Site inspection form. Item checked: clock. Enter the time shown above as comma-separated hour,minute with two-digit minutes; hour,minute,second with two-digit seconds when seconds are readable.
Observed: 6,49
